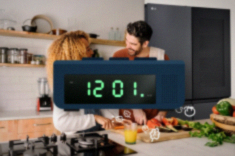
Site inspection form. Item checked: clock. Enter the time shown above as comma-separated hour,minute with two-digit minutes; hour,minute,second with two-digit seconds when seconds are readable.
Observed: 12,01
